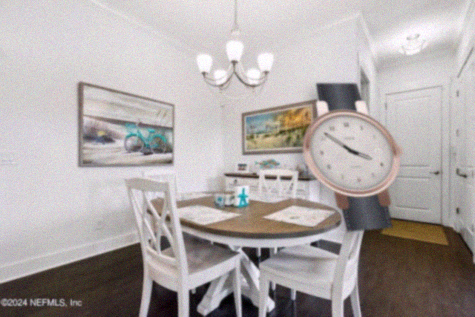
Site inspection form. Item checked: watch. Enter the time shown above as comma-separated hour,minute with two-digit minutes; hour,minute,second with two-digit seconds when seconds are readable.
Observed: 3,52
